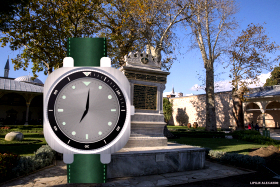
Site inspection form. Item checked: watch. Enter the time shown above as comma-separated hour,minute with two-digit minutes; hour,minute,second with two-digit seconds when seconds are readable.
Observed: 7,01
